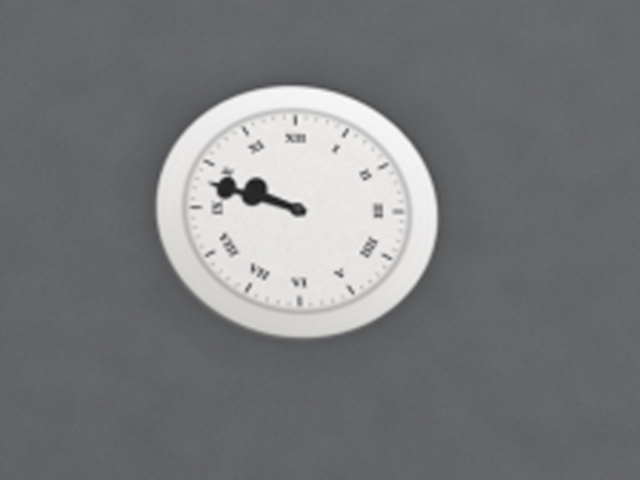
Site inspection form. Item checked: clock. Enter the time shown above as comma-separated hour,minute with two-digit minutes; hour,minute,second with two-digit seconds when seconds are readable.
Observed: 9,48
